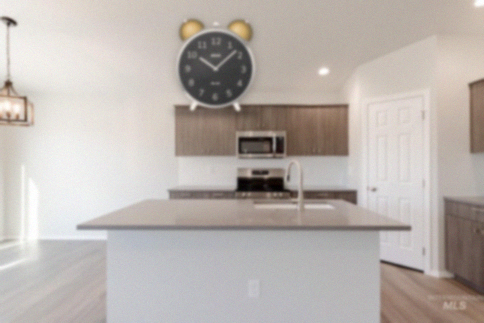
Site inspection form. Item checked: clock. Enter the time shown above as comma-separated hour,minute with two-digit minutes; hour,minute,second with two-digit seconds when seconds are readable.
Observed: 10,08
